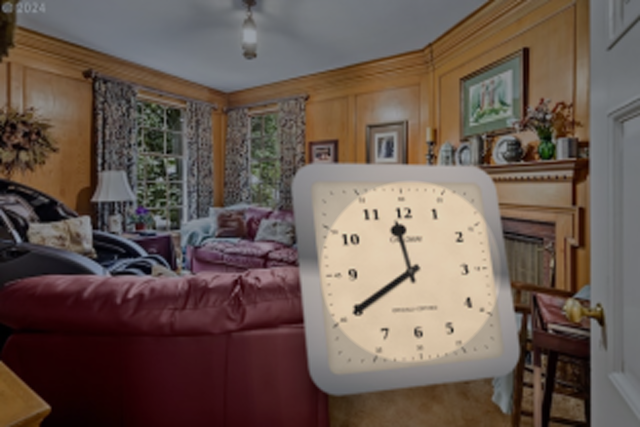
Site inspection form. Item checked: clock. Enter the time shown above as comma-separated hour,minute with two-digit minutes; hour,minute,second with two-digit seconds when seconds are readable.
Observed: 11,40
